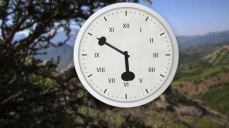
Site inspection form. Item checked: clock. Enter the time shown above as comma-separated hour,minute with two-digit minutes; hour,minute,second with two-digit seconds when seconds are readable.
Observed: 5,50
